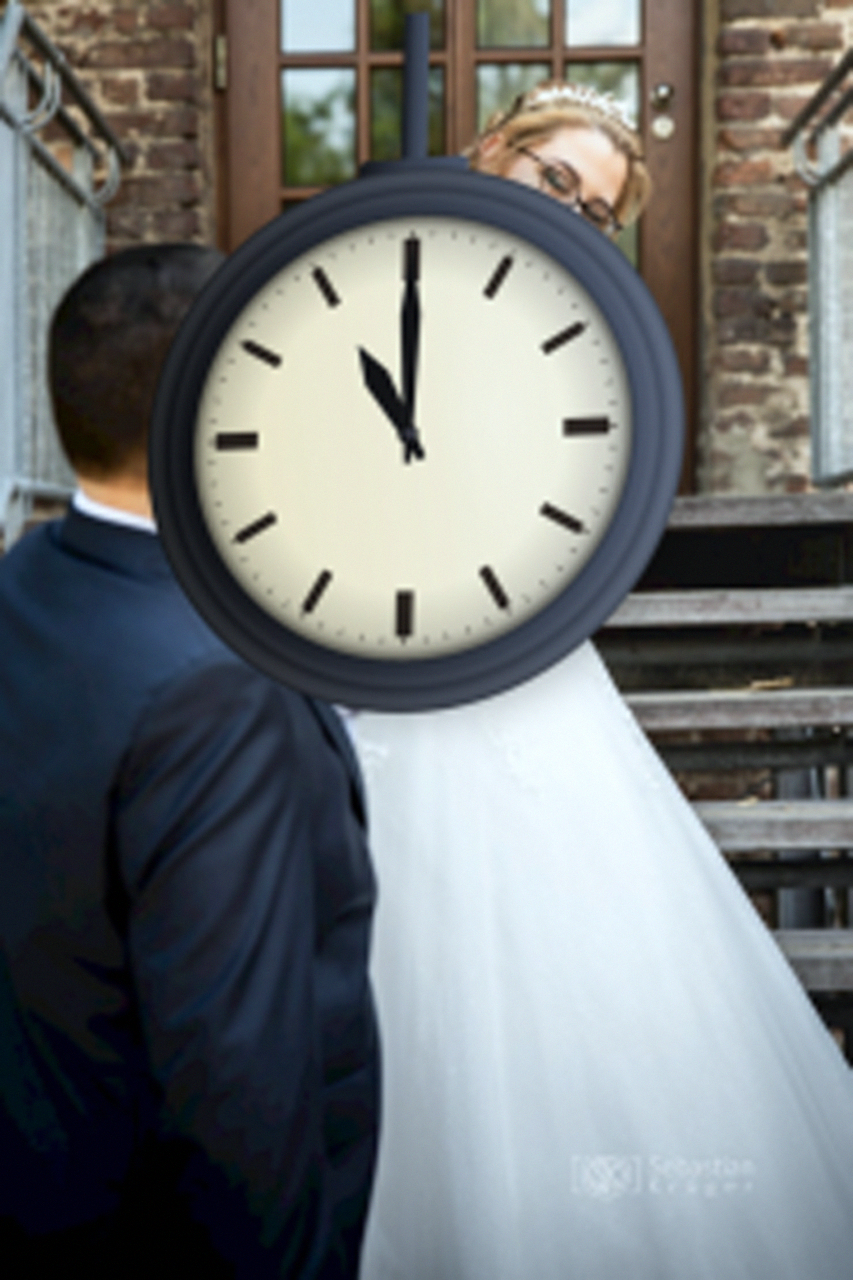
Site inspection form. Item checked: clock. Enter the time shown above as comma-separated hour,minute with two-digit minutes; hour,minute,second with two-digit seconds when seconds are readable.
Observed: 11,00
